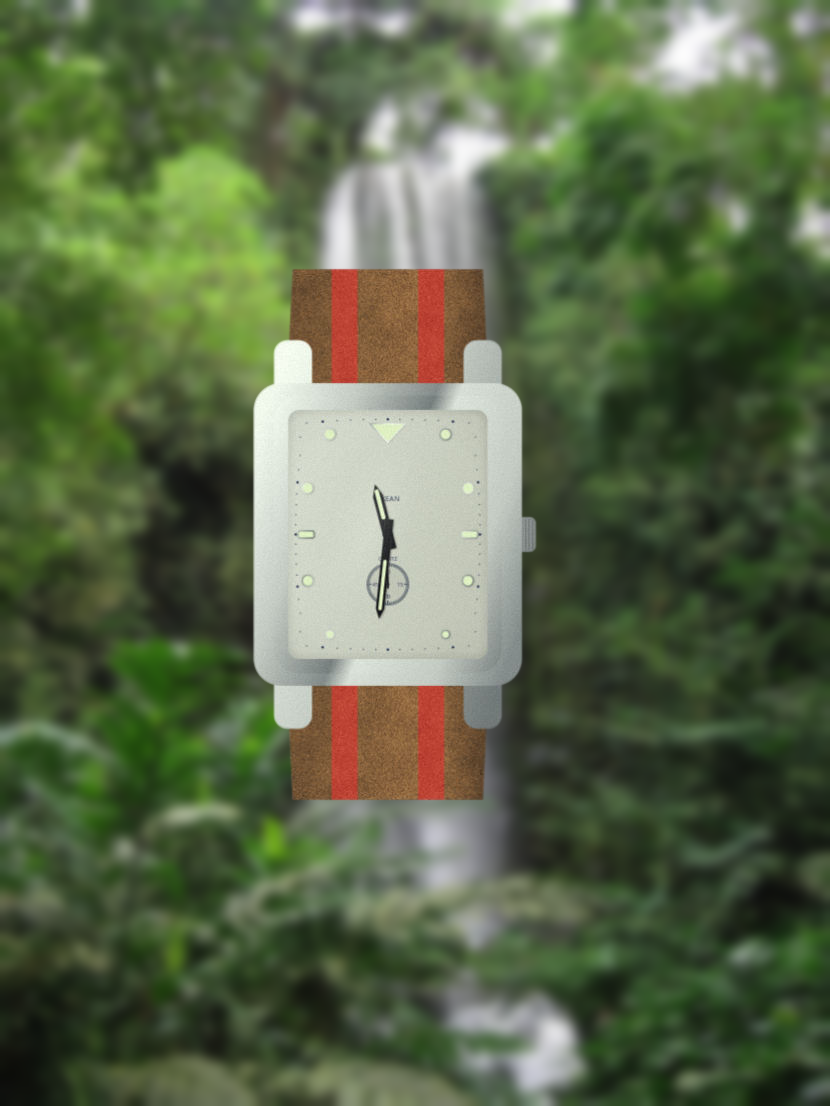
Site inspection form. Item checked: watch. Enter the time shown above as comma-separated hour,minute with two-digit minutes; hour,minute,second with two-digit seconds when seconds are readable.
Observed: 11,31
